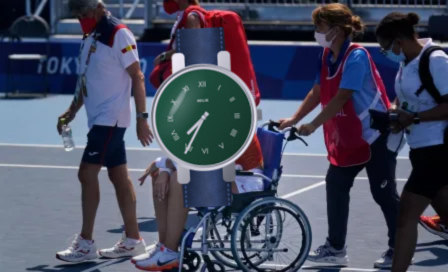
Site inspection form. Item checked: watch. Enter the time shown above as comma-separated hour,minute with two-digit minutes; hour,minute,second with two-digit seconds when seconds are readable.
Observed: 7,35
